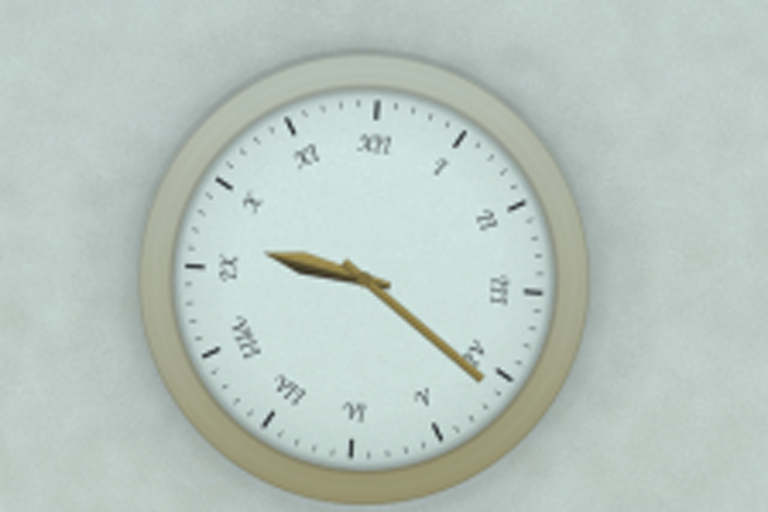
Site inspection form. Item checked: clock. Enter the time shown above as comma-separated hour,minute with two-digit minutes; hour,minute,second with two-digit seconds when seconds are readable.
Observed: 9,21
